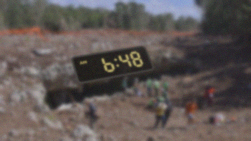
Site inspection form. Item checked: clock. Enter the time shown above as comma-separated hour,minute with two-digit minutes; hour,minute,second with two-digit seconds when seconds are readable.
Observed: 6,48
